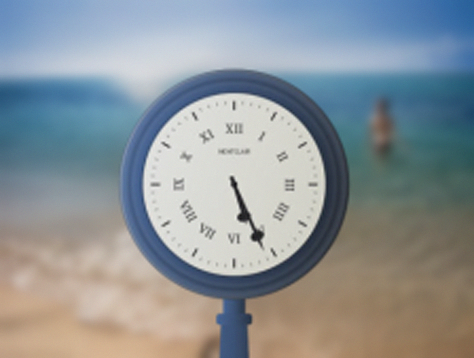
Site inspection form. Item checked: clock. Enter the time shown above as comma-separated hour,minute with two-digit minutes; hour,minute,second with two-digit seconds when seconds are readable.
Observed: 5,26
